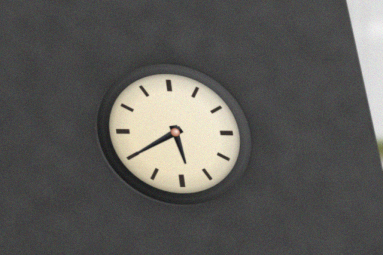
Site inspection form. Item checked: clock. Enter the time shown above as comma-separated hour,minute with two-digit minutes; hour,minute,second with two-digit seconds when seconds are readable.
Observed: 5,40
